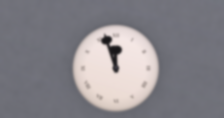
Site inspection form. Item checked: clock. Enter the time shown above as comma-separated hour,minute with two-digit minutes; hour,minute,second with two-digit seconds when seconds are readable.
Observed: 11,57
